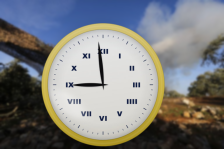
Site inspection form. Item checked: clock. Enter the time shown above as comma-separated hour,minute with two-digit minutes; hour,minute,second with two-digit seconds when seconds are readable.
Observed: 8,59
